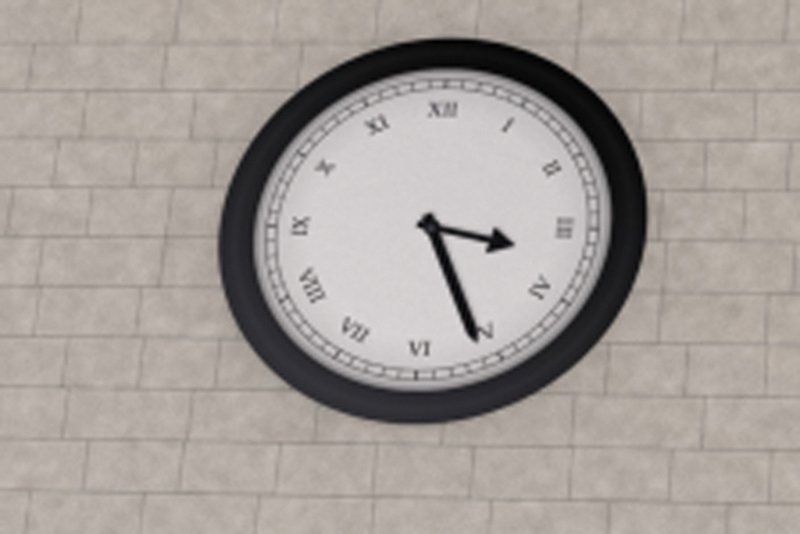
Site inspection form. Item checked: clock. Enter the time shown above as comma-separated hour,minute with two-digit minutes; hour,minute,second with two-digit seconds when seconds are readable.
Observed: 3,26
